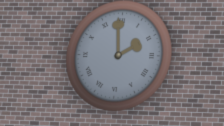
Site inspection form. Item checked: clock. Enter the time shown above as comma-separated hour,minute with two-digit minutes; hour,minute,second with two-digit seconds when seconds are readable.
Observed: 1,59
